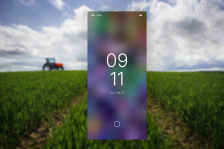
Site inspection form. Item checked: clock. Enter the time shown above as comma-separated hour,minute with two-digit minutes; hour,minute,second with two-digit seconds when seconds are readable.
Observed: 9,11
